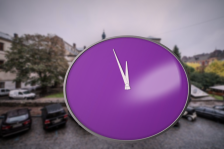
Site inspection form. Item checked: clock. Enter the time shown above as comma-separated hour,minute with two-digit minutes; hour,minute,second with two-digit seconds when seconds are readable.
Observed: 11,57
